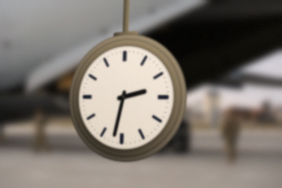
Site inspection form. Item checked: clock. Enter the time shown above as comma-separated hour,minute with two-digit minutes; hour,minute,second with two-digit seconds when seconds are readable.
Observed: 2,32
